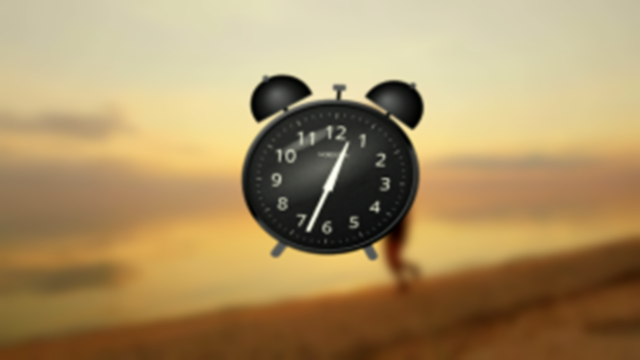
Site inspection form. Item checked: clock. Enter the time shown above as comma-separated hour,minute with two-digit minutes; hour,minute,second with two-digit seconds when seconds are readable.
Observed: 12,33
